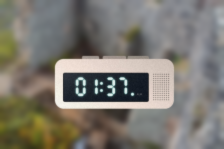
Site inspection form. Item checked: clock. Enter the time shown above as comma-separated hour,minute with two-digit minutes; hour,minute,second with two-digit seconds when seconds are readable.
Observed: 1,37
